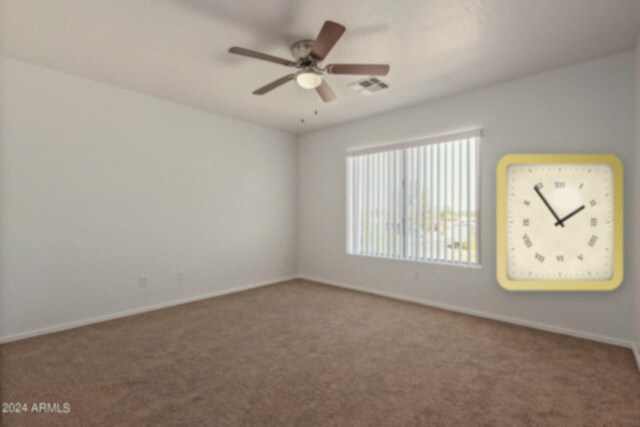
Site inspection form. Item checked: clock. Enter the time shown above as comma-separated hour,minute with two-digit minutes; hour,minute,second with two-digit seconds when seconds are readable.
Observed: 1,54
